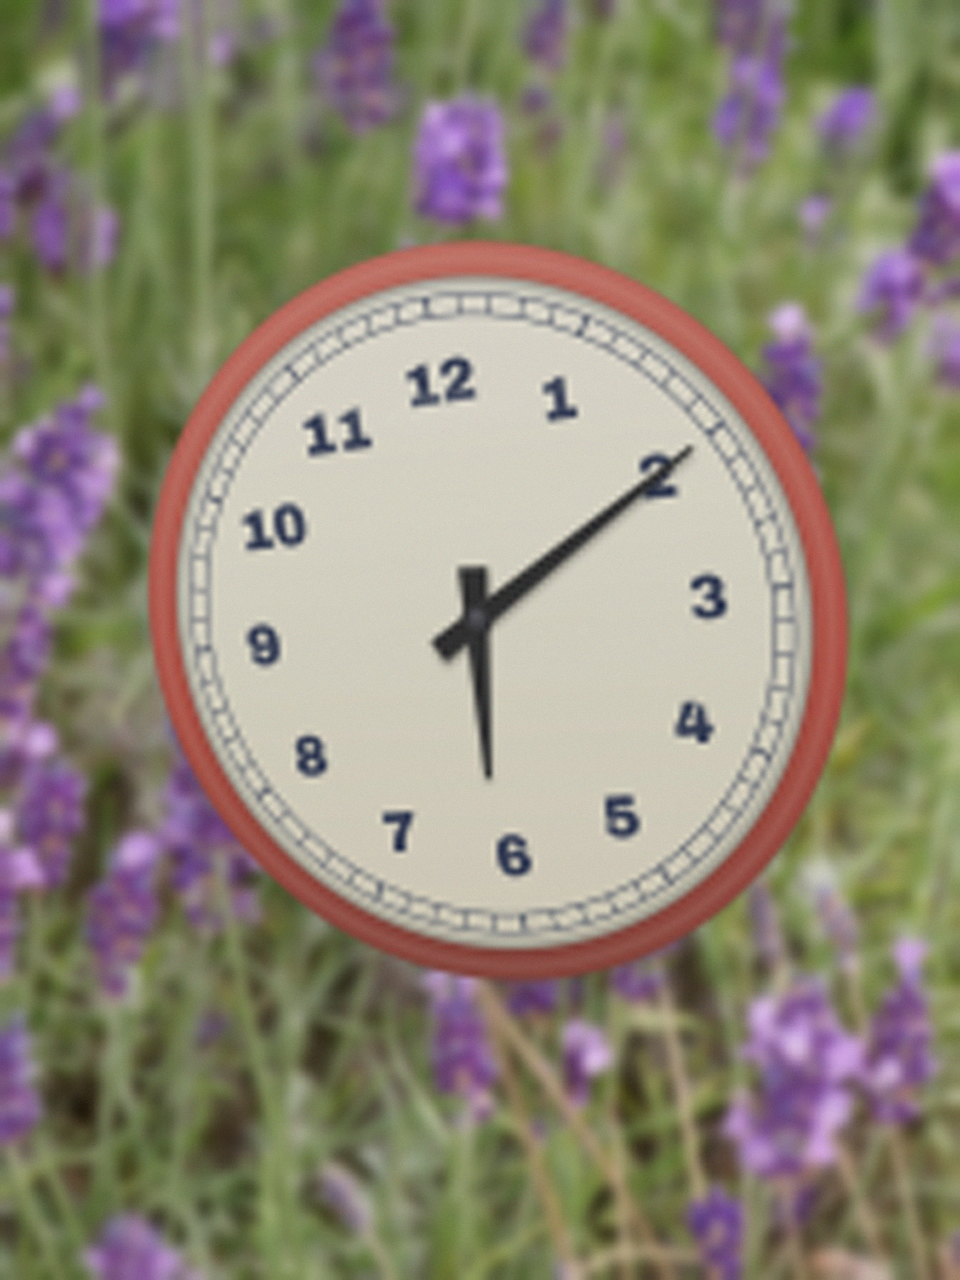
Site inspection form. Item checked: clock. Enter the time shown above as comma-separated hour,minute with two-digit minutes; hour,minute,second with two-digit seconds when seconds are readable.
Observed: 6,10
